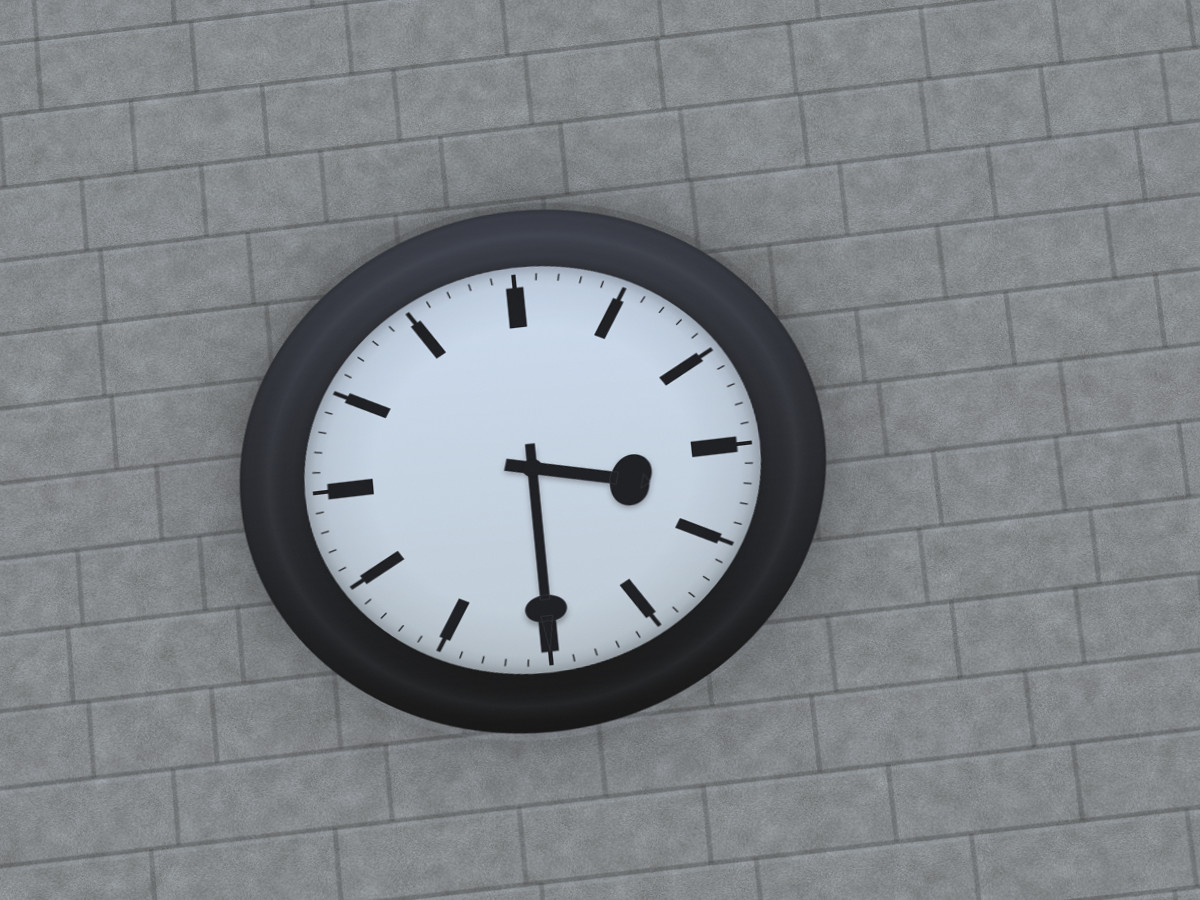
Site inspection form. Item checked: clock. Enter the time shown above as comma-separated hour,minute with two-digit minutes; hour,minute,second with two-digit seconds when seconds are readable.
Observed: 3,30
